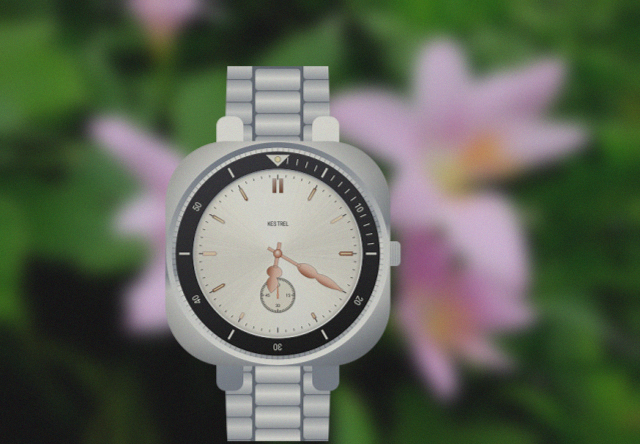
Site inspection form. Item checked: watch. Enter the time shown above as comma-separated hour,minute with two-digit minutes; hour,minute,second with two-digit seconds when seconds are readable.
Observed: 6,20
